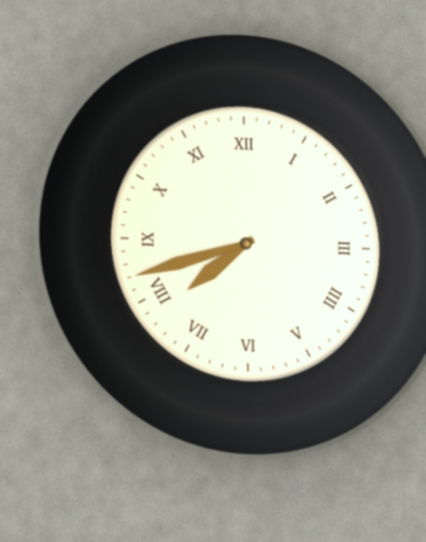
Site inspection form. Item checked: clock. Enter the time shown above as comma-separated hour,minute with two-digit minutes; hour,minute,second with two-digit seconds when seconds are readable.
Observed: 7,42
